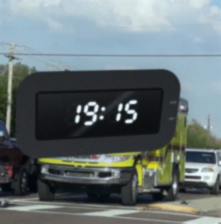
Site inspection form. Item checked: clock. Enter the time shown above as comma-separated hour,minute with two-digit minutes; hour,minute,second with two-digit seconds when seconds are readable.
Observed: 19,15
